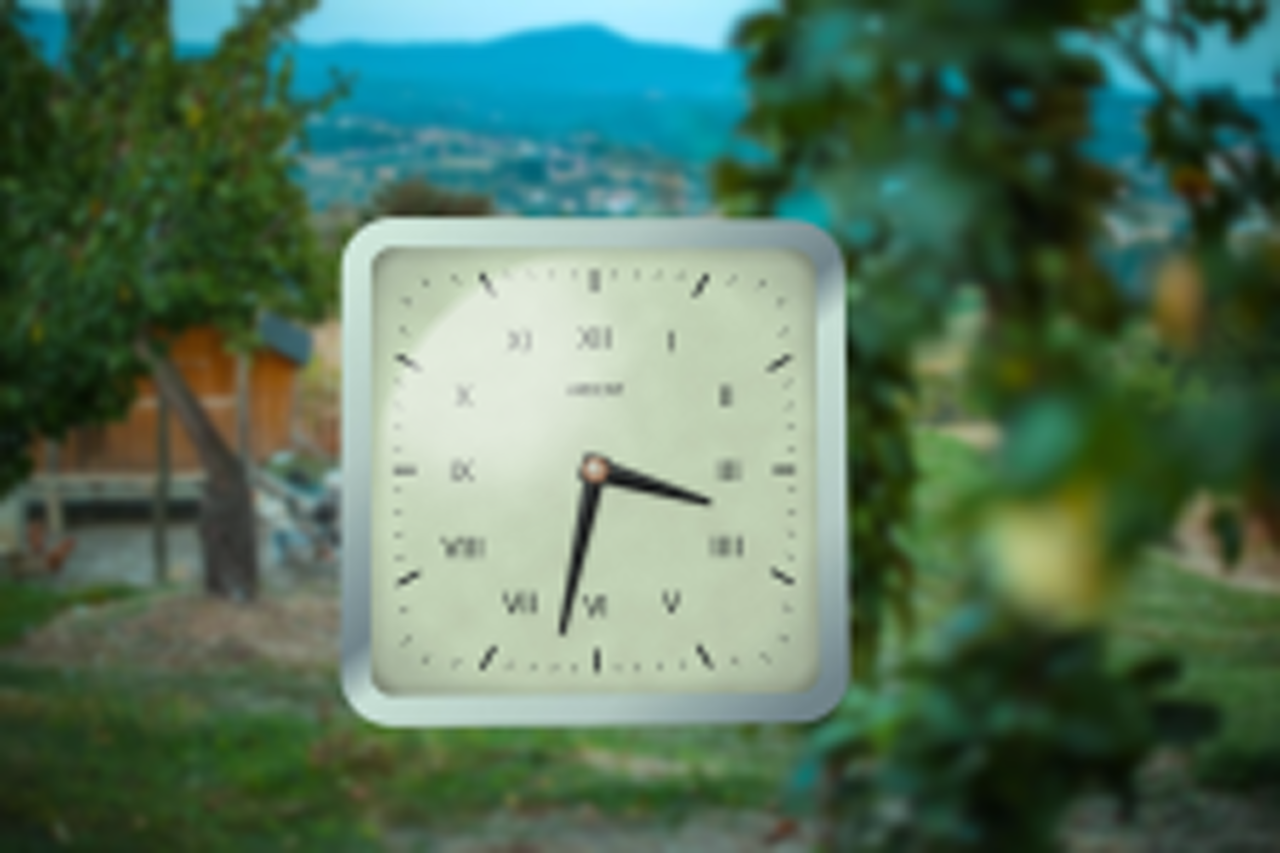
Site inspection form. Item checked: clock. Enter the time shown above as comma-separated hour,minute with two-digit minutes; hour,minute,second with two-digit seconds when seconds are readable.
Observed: 3,32
